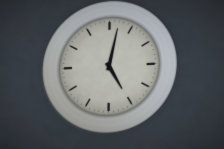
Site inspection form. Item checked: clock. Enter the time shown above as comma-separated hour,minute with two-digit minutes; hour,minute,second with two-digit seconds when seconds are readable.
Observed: 5,02
